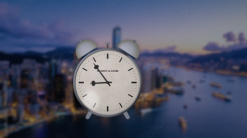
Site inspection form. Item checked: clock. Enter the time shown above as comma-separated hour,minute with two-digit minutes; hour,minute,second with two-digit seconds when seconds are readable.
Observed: 8,54
